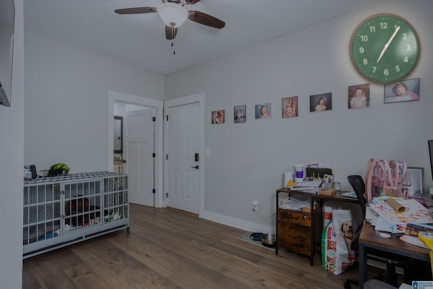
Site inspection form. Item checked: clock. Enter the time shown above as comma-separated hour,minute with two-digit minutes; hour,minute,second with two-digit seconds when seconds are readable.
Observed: 7,06
